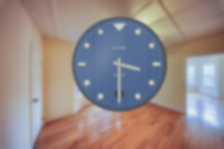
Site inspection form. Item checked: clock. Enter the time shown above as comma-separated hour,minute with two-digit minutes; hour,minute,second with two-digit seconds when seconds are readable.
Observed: 3,30
